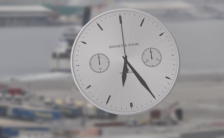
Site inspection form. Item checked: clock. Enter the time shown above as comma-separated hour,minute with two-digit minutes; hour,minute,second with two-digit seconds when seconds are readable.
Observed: 6,25
